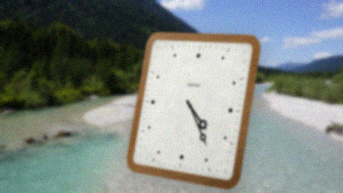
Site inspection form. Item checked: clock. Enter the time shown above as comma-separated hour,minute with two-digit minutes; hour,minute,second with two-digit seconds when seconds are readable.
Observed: 4,24
